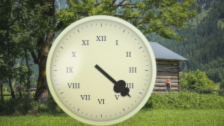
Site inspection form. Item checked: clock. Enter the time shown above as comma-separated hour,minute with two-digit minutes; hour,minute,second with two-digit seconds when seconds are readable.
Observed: 4,22
